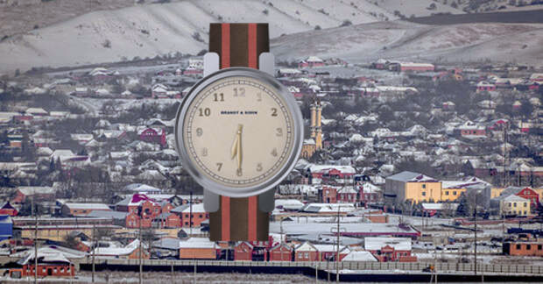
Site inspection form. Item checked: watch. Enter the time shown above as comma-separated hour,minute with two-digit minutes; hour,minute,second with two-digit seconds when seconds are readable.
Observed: 6,30
